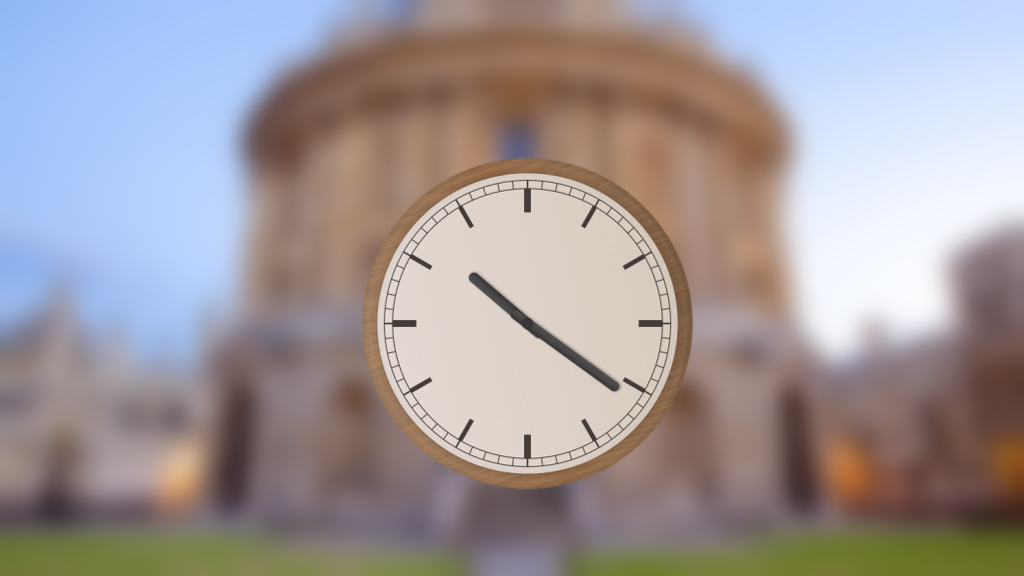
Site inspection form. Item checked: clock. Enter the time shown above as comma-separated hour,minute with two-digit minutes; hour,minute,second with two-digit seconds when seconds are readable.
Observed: 10,21
